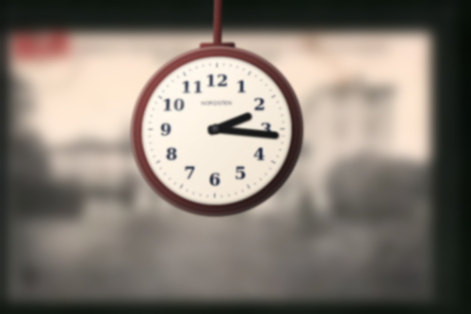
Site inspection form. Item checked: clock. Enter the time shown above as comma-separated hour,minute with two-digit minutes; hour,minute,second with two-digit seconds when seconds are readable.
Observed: 2,16
